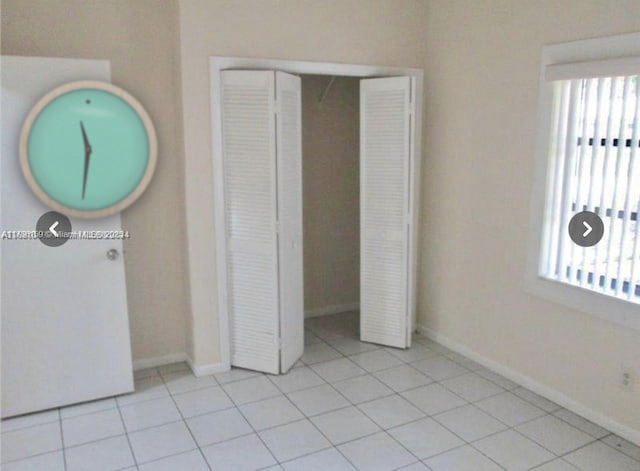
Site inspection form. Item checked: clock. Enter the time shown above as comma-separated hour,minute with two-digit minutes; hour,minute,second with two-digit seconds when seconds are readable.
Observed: 11,31
